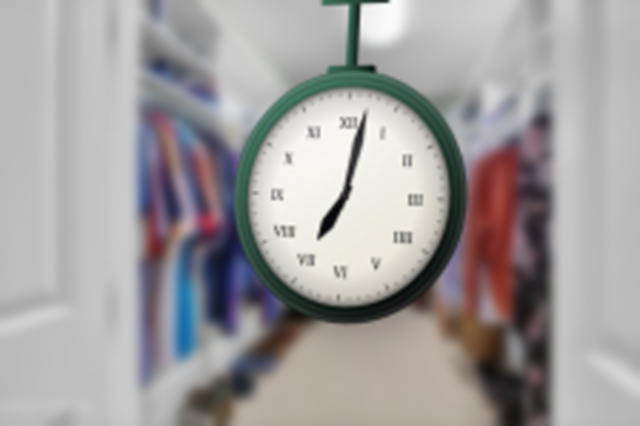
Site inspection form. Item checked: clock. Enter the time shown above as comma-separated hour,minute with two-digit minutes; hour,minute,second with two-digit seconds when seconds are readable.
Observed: 7,02
